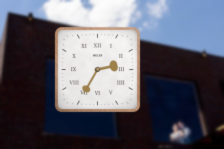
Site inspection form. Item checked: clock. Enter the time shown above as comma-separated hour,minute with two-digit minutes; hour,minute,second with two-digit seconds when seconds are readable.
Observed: 2,35
